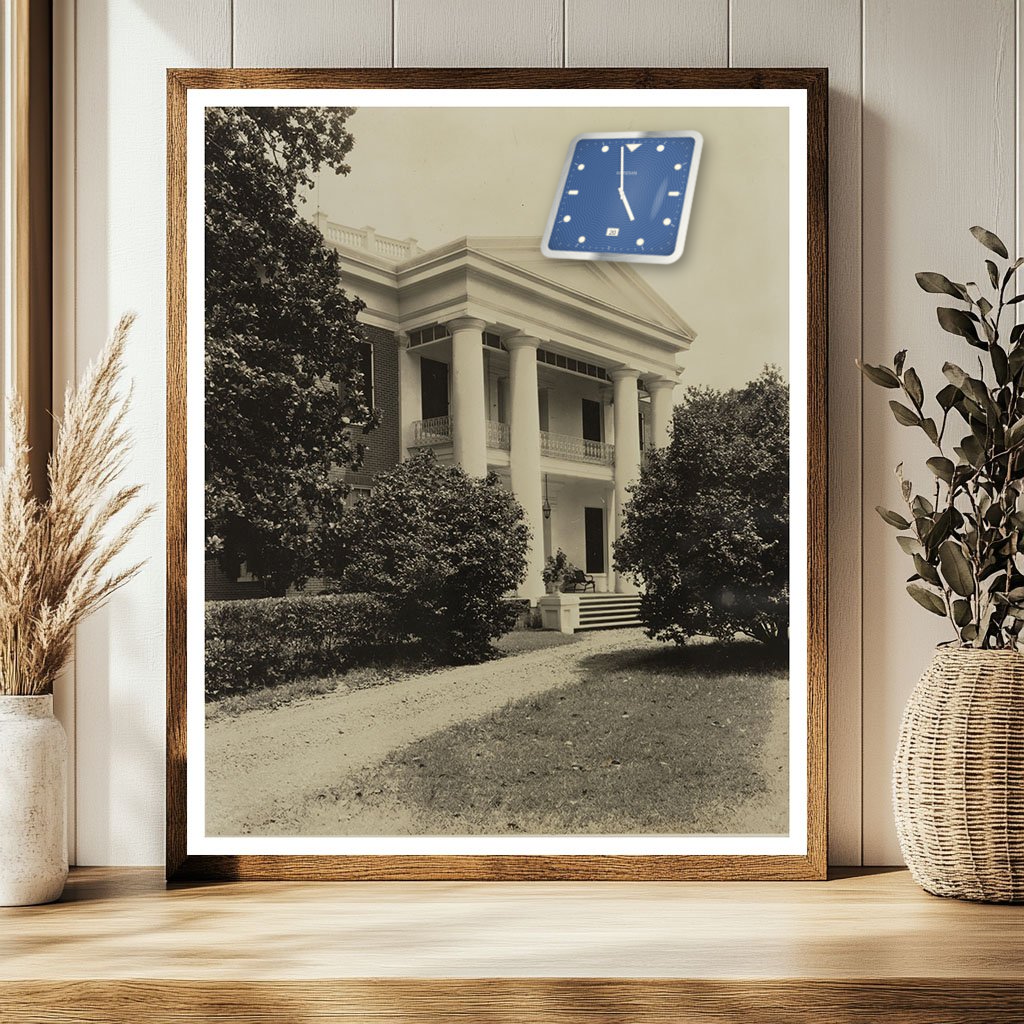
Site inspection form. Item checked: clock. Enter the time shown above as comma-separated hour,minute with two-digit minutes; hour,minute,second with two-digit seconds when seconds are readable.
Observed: 4,58
